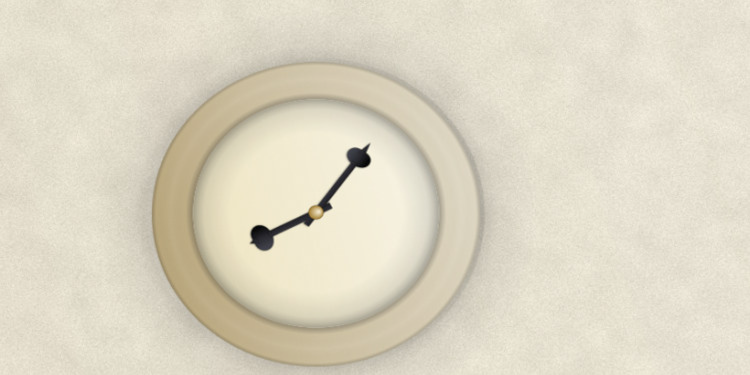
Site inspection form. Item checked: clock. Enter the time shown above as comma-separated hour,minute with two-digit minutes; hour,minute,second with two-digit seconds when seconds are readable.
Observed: 8,06
